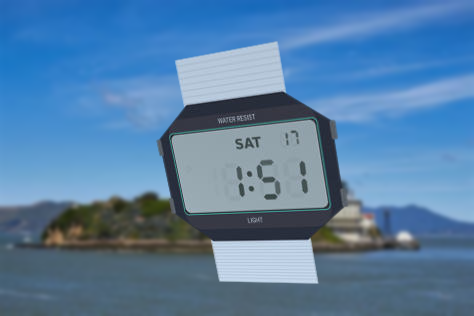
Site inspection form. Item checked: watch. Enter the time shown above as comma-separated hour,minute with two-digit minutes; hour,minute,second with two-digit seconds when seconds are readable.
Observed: 1,51
